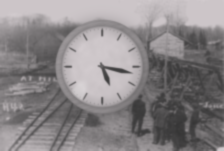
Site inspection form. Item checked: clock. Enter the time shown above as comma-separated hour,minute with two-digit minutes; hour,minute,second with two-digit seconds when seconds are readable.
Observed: 5,17
